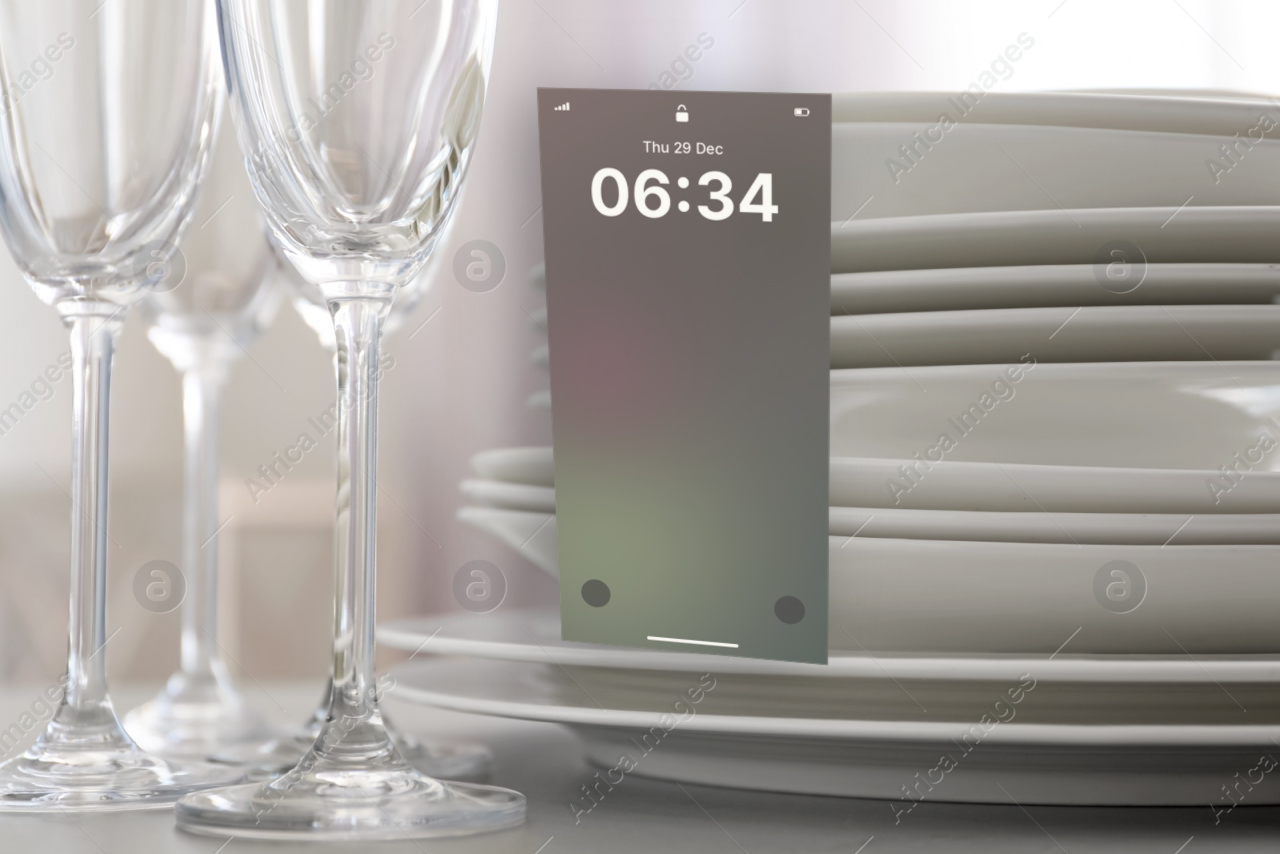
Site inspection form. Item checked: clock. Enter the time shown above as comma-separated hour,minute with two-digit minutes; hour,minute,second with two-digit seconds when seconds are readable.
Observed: 6,34
